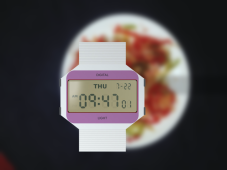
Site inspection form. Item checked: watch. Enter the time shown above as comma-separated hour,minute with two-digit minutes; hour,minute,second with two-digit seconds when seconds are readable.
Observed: 9,47,01
